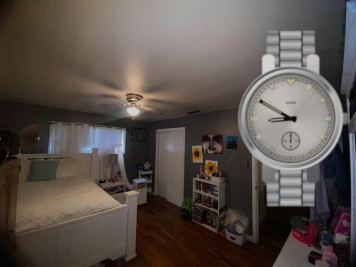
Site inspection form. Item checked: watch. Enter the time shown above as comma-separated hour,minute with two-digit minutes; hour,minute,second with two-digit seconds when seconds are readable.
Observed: 8,50
